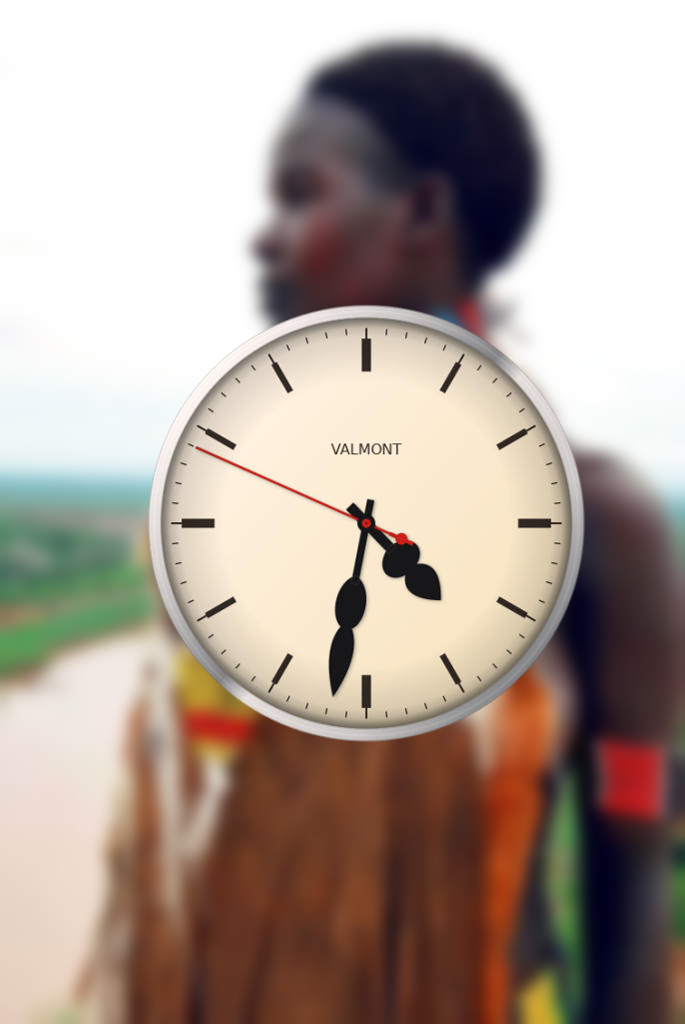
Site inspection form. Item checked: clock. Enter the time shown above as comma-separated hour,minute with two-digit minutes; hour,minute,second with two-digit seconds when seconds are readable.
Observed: 4,31,49
